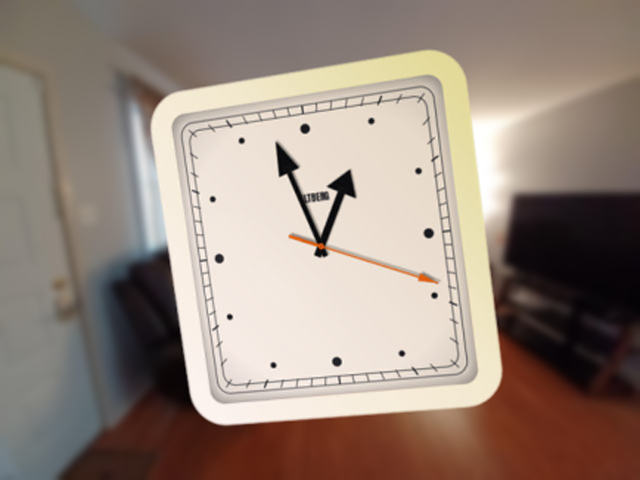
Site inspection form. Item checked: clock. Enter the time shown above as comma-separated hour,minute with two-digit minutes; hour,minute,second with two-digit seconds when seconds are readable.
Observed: 12,57,19
